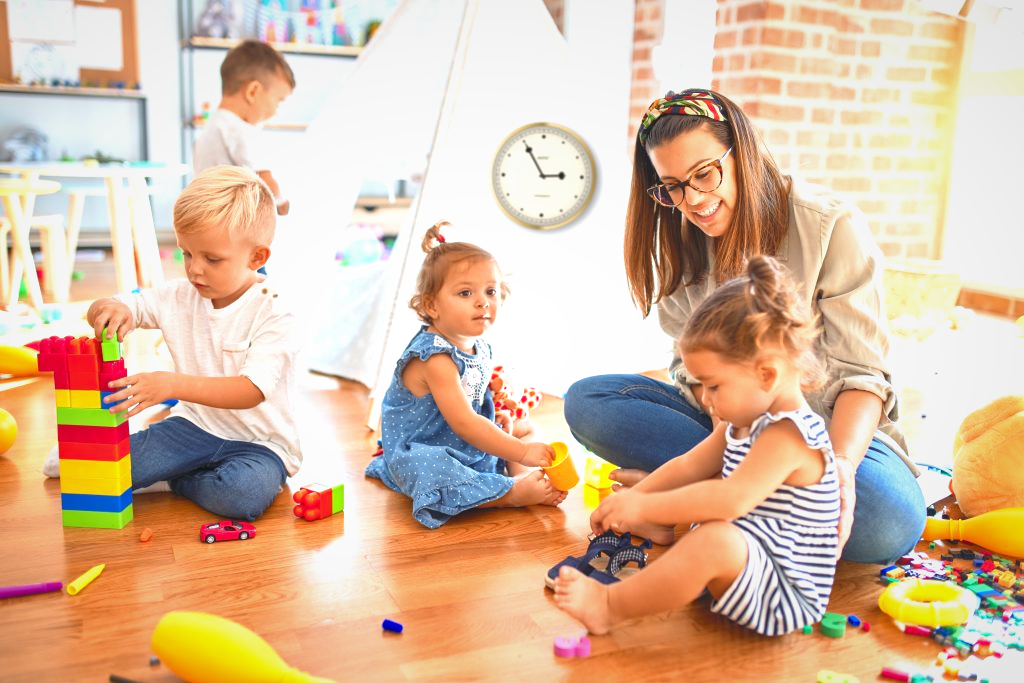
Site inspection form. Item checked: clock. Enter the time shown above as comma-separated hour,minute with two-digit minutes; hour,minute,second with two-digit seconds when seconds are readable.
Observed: 2,55
